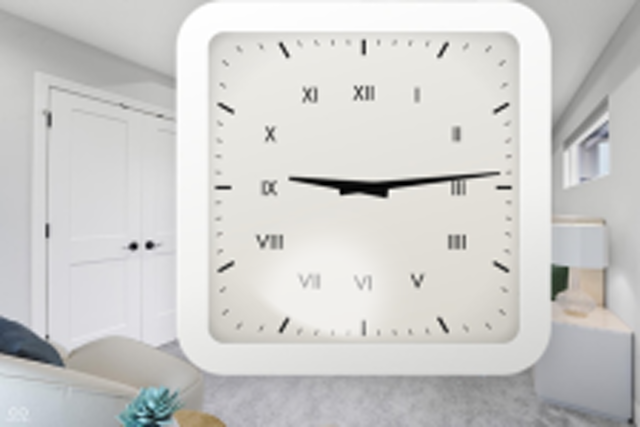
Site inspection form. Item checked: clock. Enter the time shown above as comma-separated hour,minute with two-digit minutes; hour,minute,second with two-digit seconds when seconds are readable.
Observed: 9,14
